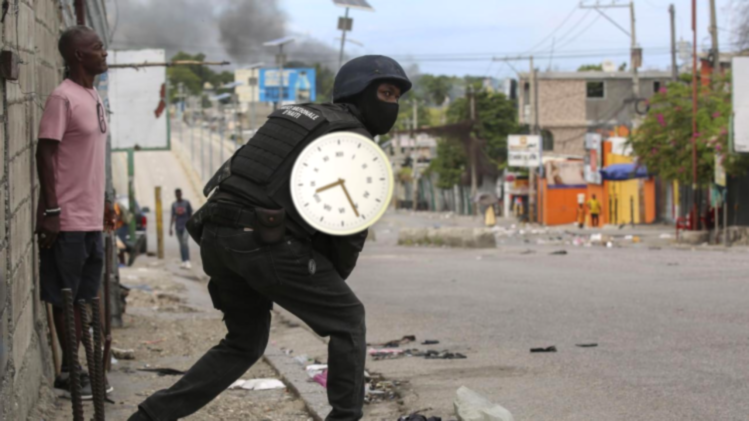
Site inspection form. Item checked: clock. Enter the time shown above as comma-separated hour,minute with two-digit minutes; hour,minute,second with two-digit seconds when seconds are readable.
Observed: 8,26
